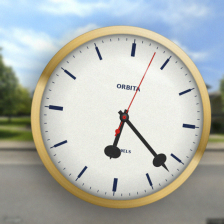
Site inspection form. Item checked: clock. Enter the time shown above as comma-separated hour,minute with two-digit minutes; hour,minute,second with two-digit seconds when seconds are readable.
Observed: 6,22,03
